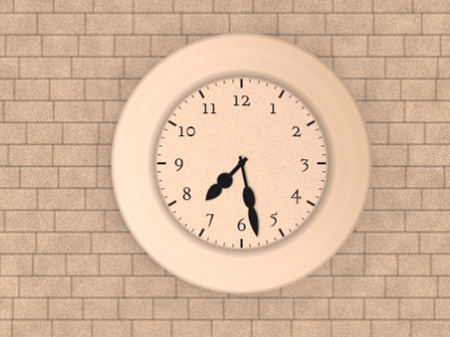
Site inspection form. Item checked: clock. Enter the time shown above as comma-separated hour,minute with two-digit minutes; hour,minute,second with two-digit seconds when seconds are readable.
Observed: 7,28
